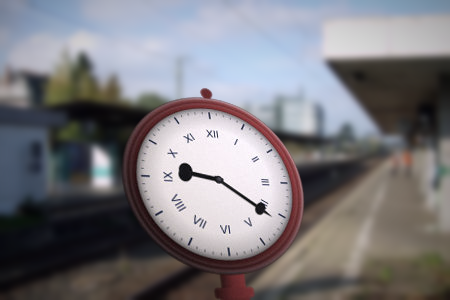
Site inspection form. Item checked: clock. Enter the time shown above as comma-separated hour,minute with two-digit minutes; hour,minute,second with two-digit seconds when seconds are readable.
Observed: 9,21
